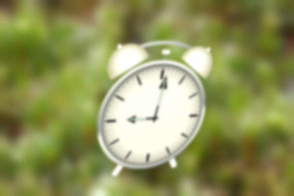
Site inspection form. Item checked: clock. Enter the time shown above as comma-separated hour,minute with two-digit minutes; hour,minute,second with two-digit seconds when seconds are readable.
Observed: 9,01
